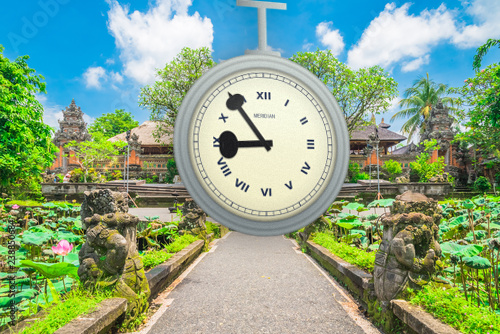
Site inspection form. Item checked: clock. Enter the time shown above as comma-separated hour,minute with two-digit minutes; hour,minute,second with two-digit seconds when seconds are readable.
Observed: 8,54
